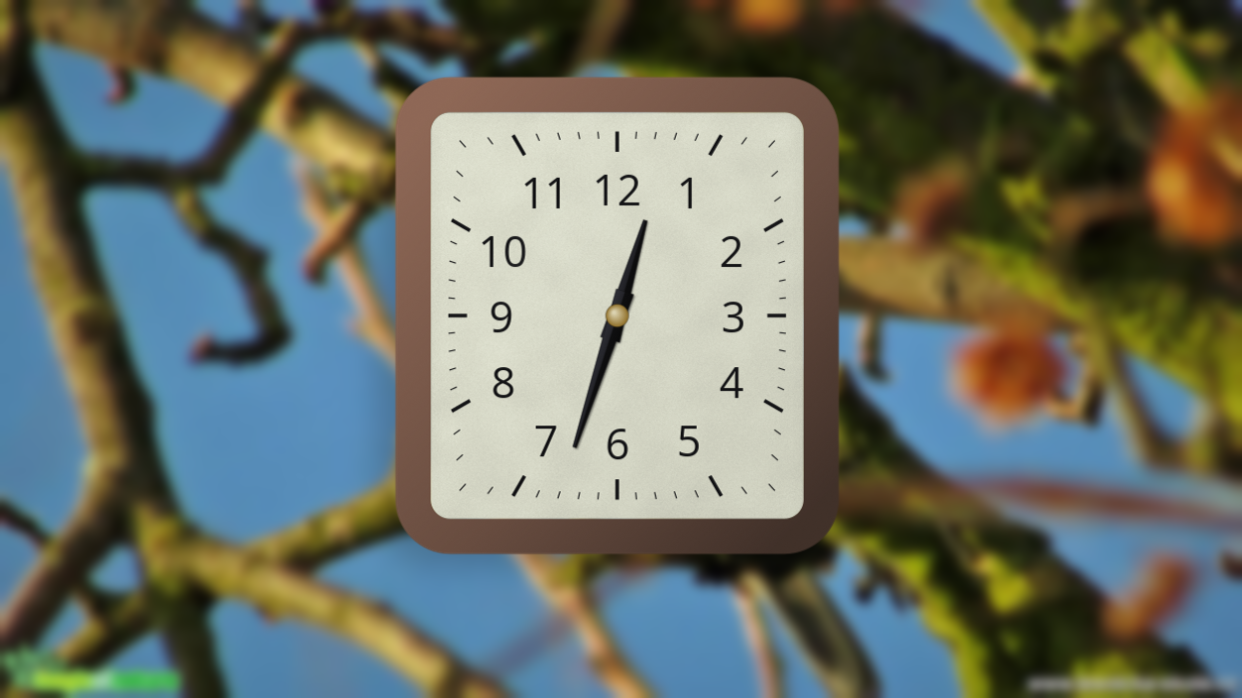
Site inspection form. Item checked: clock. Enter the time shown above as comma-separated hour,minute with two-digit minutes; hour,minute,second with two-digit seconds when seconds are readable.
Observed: 12,33
